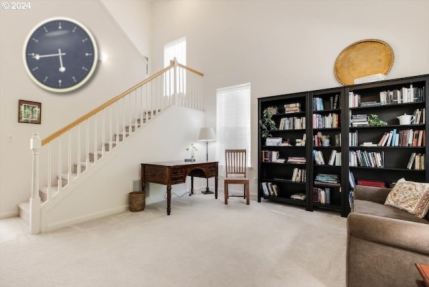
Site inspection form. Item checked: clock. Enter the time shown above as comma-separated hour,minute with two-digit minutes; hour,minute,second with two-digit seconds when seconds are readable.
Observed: 5,44
